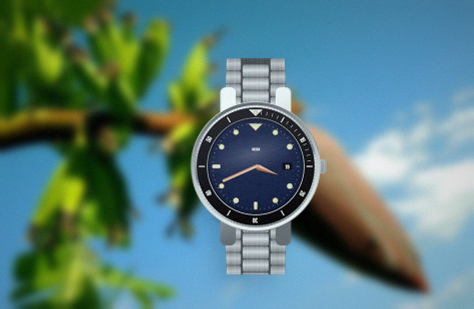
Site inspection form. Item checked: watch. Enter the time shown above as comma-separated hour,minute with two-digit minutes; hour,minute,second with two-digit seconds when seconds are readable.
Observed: 3,41
